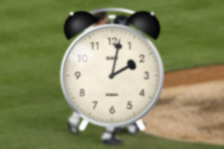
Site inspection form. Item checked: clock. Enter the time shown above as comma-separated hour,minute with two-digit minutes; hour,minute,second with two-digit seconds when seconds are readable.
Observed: 2,02
